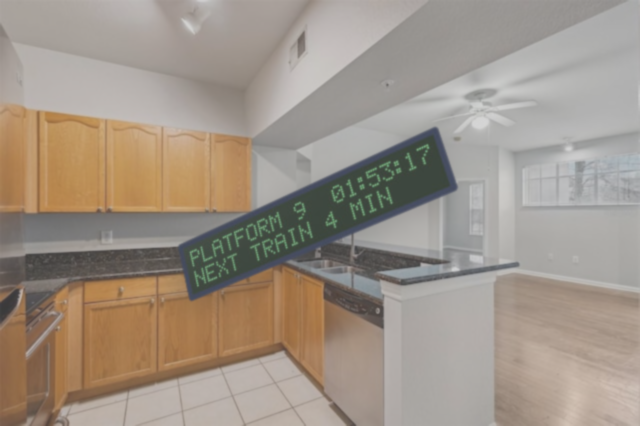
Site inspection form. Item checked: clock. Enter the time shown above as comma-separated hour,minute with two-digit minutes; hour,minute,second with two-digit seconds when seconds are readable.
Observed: 1,53,17
